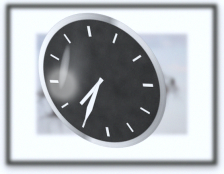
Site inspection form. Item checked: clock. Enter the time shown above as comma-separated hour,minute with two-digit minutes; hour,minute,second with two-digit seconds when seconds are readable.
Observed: 7,35
